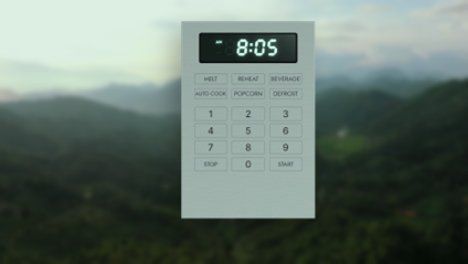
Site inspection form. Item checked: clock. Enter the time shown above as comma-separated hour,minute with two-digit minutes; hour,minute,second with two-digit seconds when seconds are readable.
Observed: 8,05
